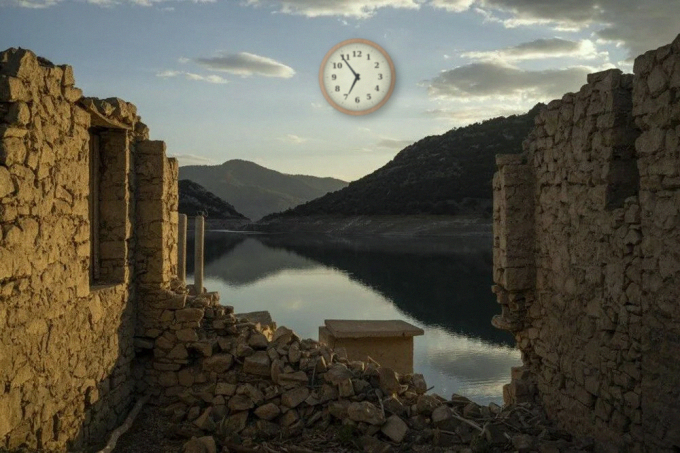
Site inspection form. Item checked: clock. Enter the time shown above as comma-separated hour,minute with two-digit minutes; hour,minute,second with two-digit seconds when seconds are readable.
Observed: 6,54
